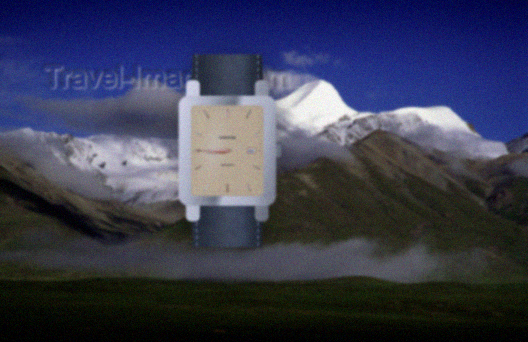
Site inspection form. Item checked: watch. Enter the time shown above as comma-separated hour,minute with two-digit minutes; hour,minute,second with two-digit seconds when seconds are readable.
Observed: 8,45
